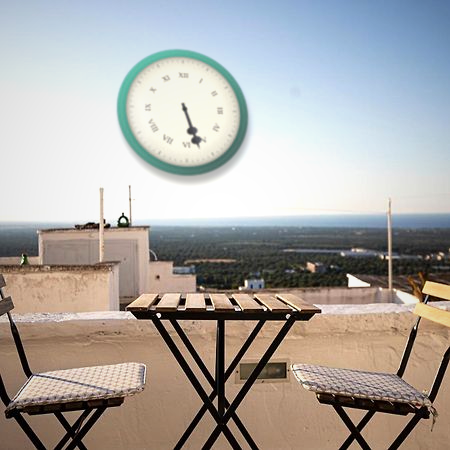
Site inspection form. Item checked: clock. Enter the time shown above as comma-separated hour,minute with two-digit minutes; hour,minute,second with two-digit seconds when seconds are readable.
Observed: 5,27
